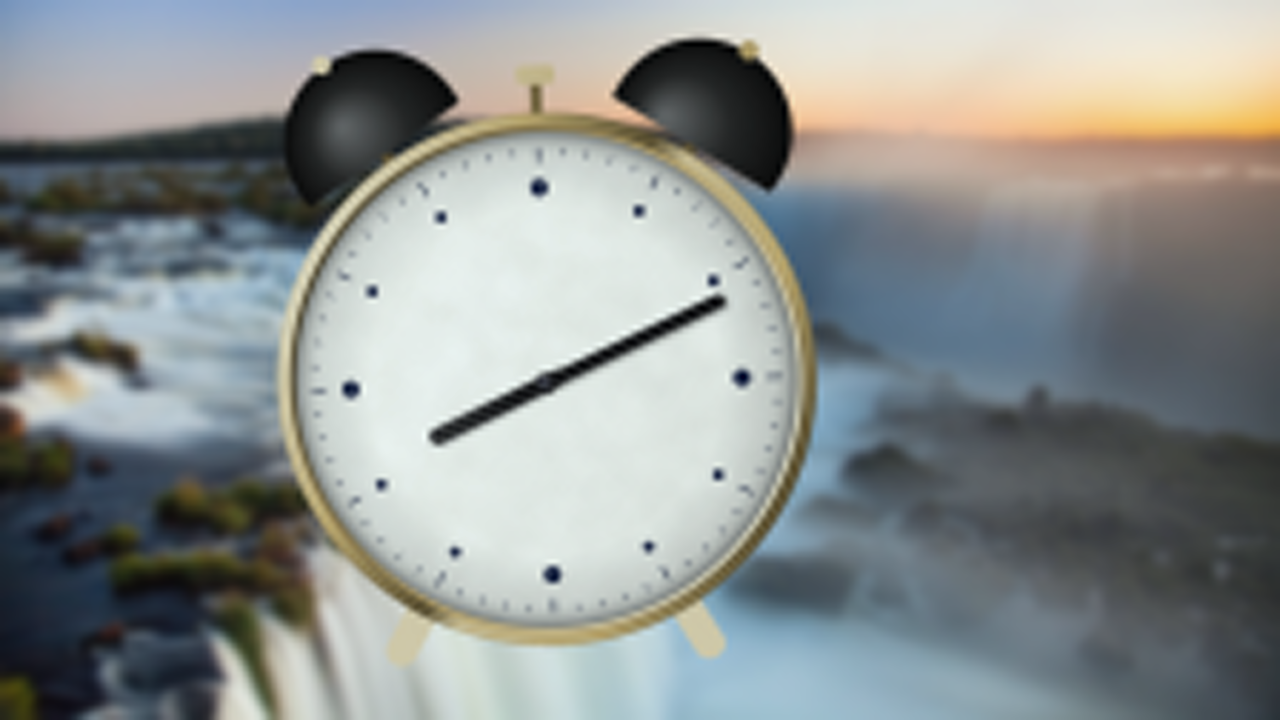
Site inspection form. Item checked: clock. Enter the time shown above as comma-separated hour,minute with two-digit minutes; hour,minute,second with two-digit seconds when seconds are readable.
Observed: 8,11
